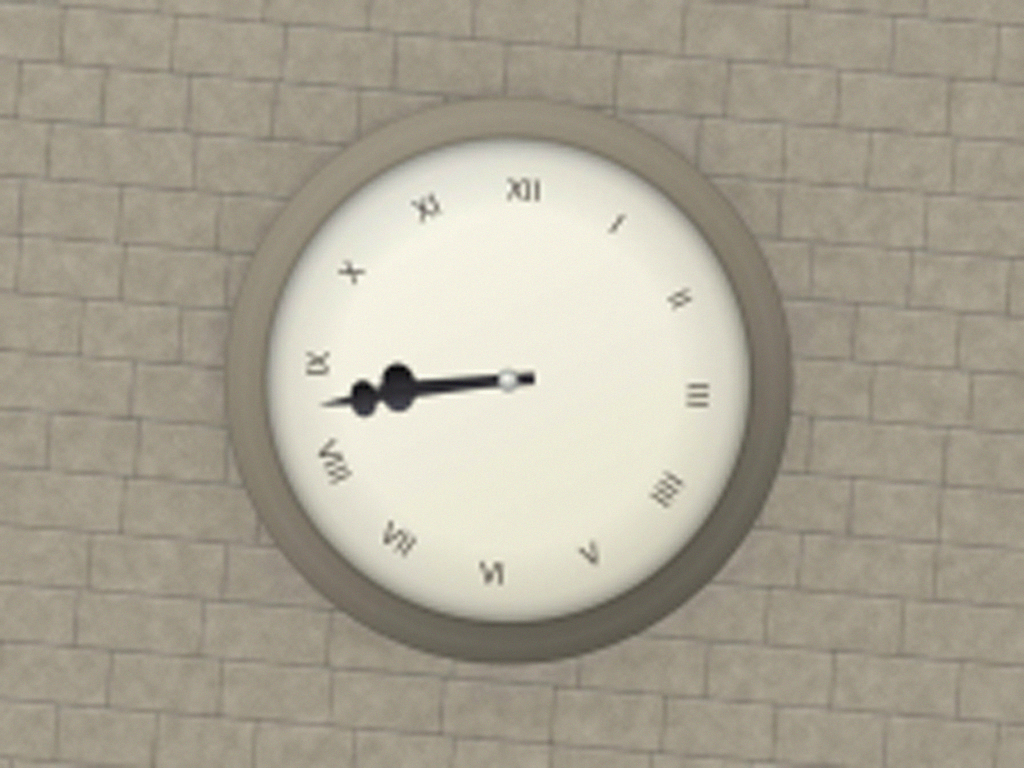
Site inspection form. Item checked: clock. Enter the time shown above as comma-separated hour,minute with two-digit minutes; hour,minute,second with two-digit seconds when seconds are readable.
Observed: 8,43
